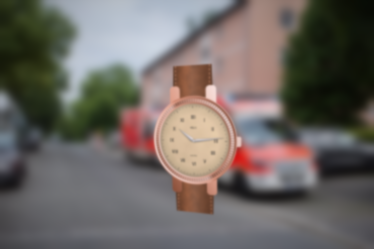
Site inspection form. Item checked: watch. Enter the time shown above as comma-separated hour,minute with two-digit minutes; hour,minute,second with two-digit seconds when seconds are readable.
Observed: 10,14
